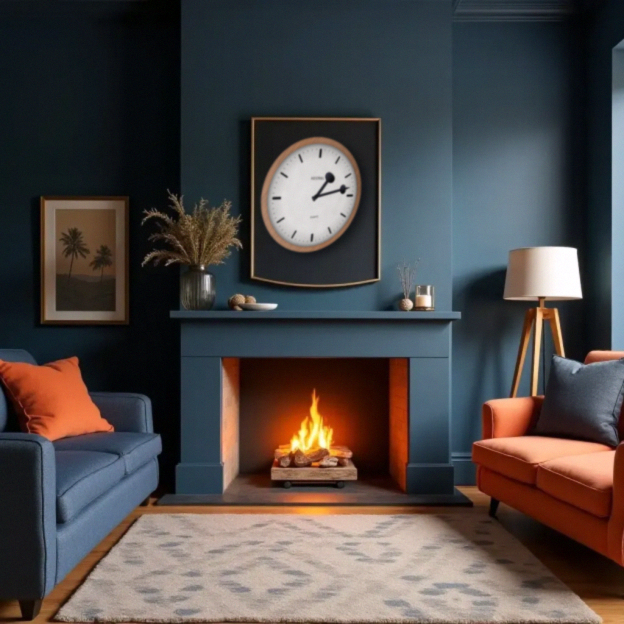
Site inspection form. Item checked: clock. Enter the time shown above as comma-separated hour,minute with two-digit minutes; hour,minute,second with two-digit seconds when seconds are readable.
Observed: 1,13
